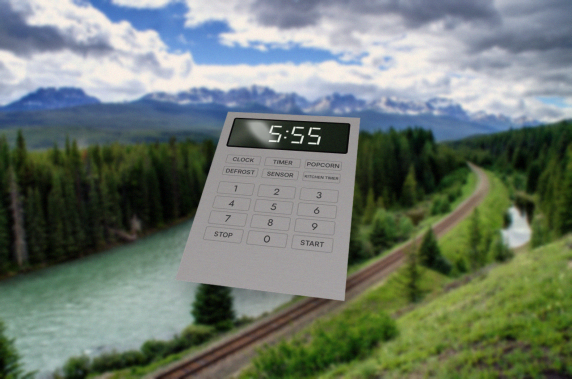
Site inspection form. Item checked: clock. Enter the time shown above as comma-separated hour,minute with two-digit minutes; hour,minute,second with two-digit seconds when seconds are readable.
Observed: 5,55
